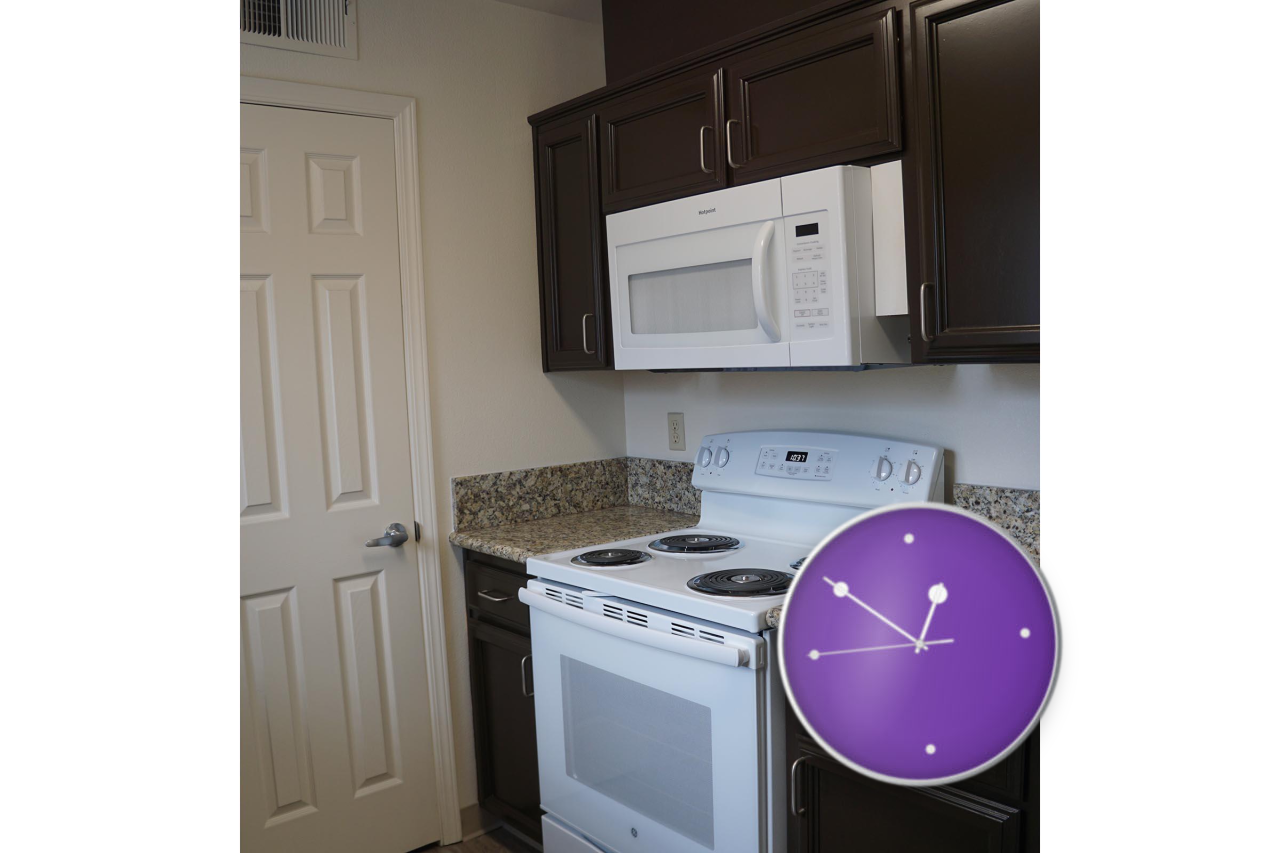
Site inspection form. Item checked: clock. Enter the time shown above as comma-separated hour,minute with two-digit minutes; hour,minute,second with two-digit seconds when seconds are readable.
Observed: 12,51,45
